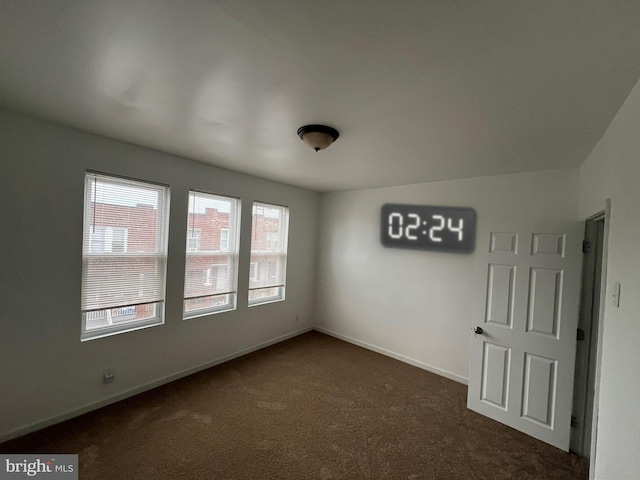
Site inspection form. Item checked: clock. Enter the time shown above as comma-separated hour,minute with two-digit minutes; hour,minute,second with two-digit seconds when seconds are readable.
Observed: 2,24
